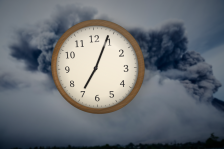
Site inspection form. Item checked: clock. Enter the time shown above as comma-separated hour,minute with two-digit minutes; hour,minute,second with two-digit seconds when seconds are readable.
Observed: 7,04
